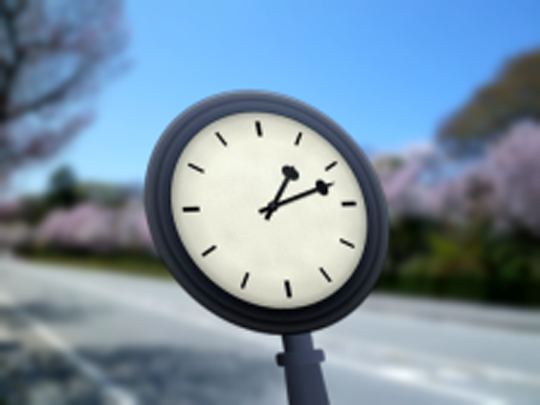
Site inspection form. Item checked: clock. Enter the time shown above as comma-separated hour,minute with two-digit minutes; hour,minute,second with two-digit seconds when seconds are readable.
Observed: 1,12
